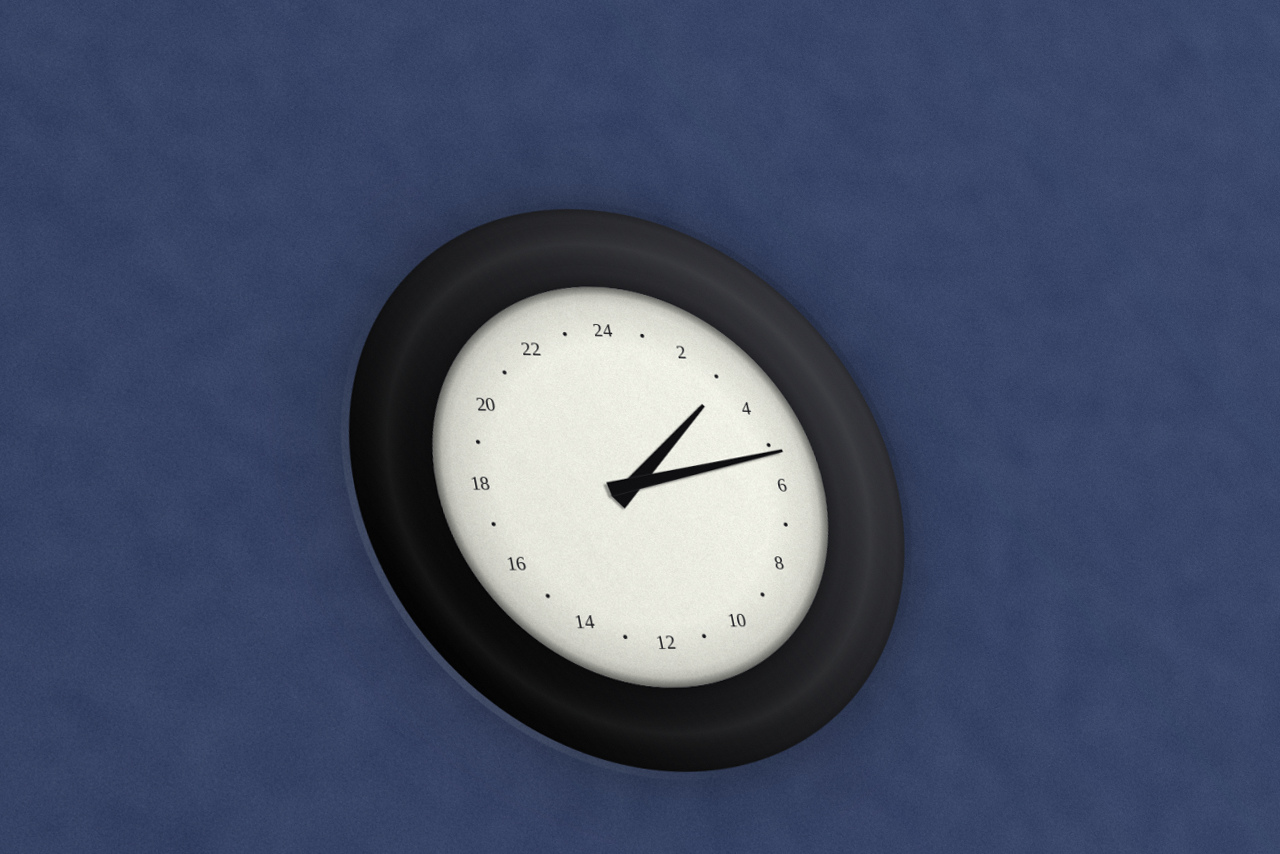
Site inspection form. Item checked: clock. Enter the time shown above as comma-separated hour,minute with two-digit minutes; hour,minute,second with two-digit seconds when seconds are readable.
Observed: 3,13
